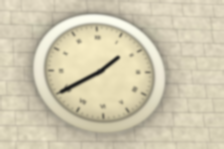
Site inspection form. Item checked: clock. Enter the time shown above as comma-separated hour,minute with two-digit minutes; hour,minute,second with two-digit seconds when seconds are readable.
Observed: 1,40
